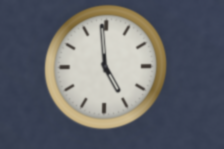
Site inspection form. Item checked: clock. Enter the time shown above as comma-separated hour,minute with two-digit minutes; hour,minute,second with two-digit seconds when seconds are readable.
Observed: 4,59
